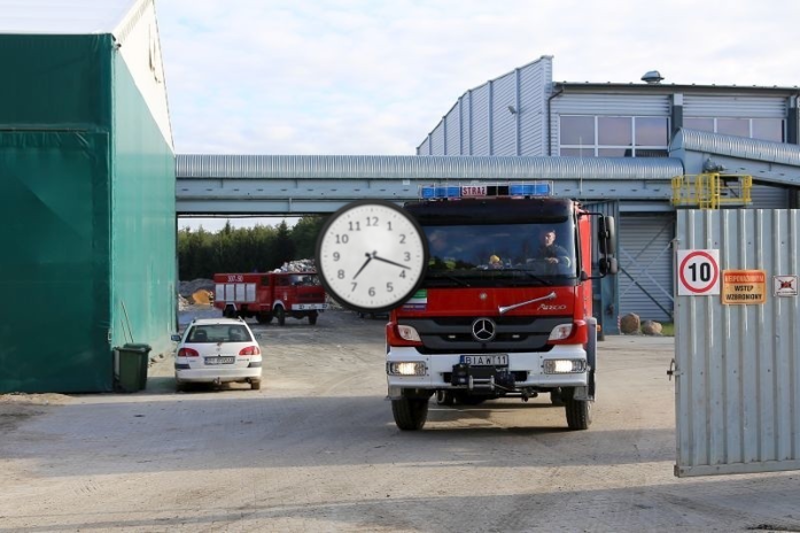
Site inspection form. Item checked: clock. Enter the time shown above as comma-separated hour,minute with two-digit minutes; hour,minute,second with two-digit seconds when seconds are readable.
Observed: 7,18
